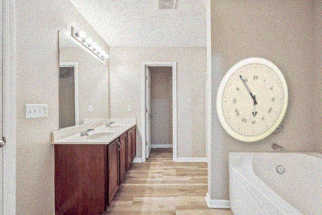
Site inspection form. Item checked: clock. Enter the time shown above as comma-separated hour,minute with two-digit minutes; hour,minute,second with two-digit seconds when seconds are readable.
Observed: 5,54
